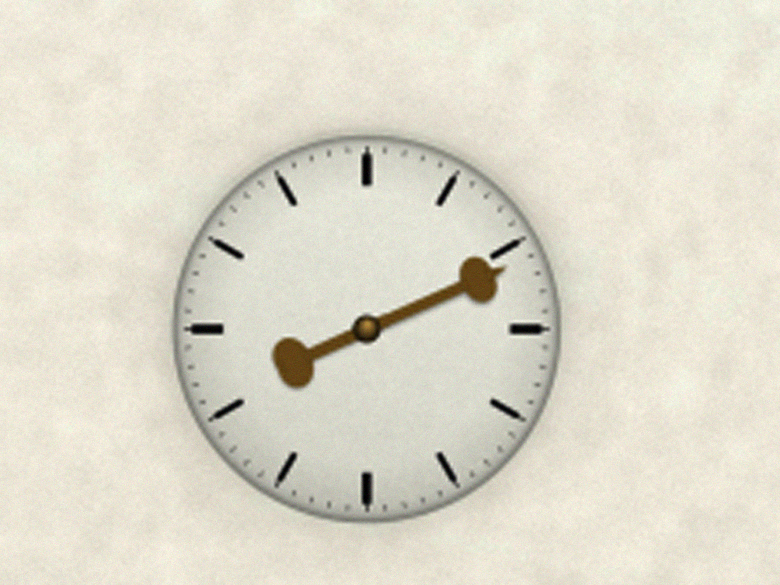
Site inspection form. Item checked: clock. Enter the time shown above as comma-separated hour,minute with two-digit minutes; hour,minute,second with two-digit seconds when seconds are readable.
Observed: 8,11
